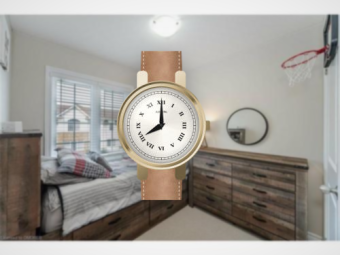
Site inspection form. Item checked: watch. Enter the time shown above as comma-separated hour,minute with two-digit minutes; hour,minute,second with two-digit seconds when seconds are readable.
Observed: 8,00
